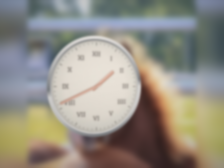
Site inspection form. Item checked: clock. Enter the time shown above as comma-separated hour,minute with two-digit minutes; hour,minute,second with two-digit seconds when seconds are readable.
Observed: 1,41
